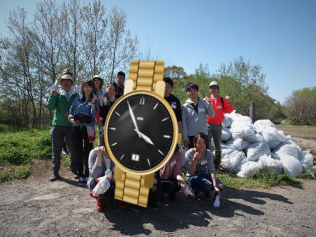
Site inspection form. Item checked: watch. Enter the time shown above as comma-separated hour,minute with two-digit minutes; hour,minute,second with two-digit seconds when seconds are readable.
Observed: 3,55
